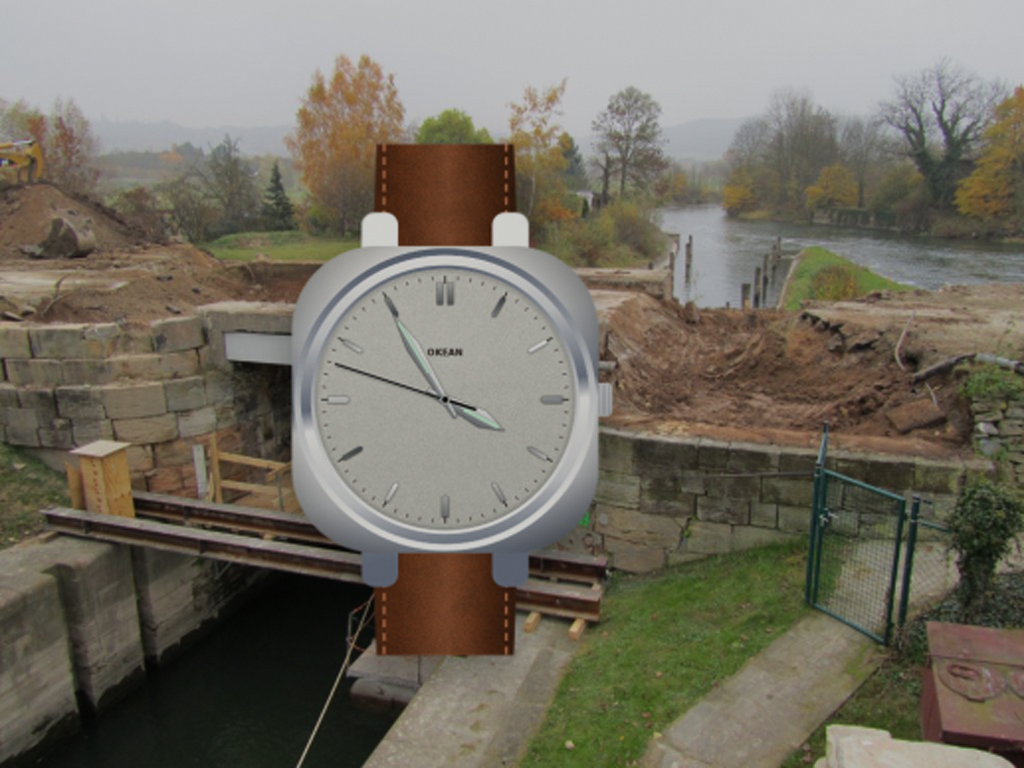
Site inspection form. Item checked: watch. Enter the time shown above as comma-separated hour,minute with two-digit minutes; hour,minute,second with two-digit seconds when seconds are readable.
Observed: 3,54,48
